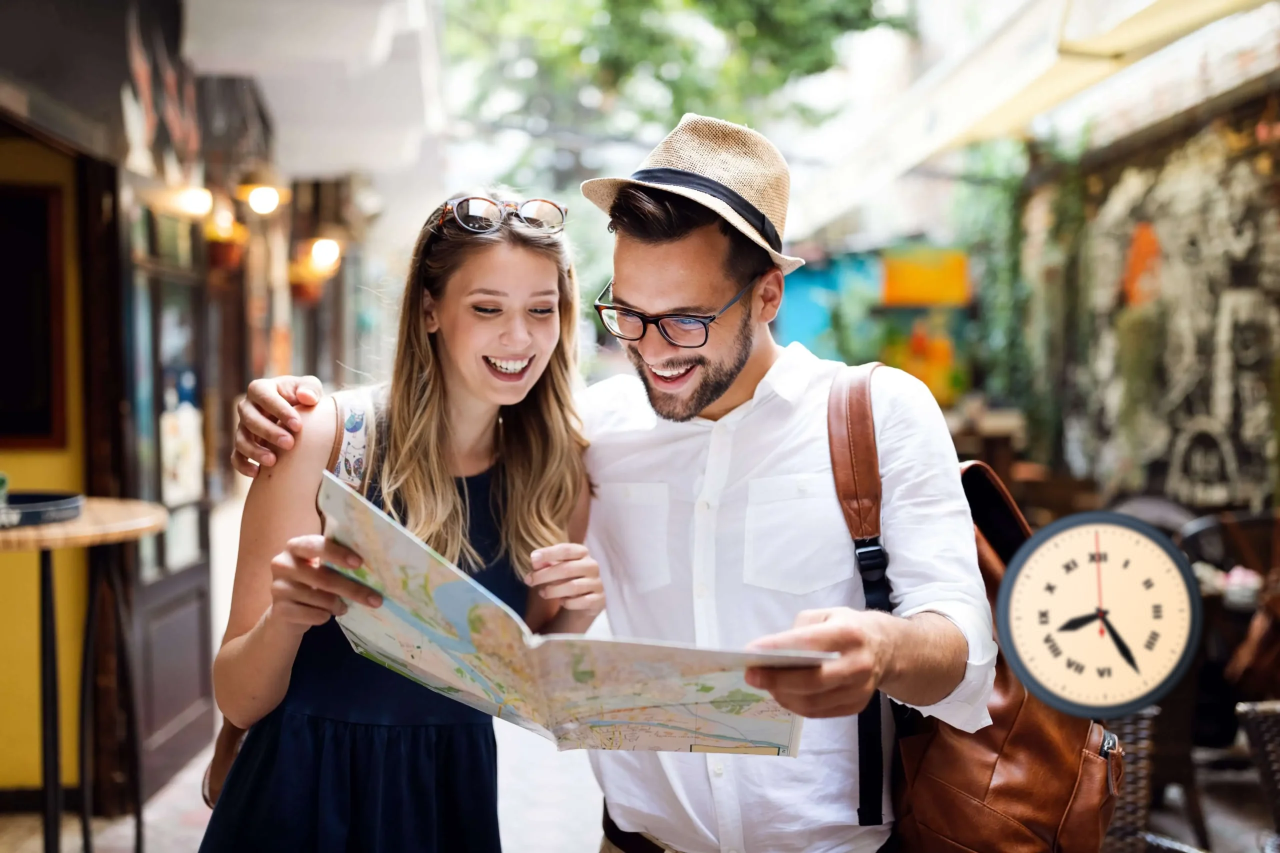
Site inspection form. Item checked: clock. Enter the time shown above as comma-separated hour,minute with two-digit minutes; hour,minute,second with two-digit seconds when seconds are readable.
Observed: 8,25,00
